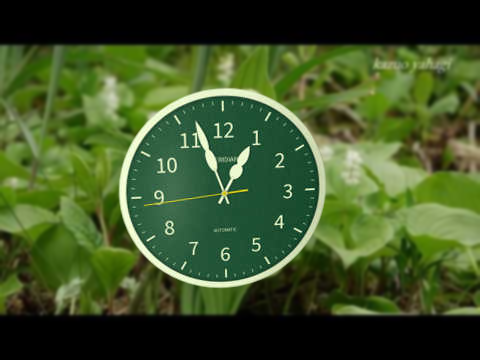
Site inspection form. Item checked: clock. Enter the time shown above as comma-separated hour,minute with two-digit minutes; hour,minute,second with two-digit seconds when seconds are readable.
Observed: 12,56,44
